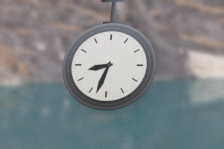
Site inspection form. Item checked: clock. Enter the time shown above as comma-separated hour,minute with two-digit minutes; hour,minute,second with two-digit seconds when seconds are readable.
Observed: 8,33
